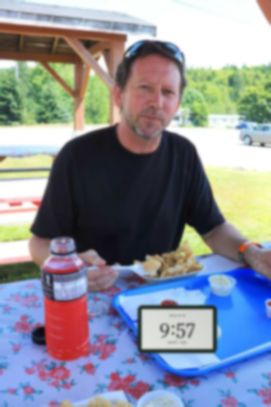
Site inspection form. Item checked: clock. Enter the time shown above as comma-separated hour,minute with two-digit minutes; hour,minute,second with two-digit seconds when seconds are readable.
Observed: 9,57
